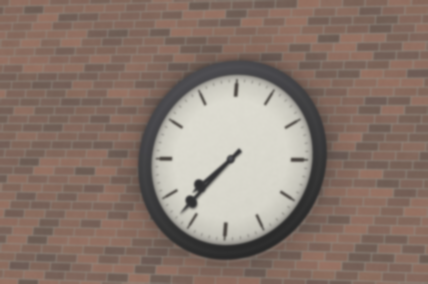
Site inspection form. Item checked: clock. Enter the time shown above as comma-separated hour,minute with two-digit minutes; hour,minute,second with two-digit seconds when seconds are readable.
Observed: 7,37
